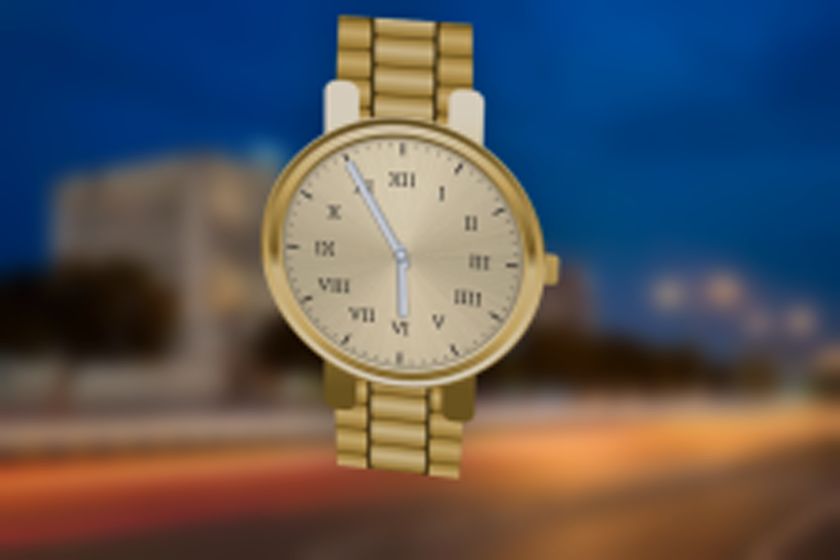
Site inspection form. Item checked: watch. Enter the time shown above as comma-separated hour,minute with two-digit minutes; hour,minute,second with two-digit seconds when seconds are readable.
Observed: 5,55
